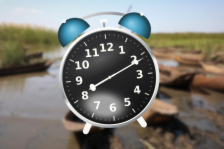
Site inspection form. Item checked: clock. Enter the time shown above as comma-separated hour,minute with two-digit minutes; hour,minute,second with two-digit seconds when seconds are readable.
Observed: 8,11
